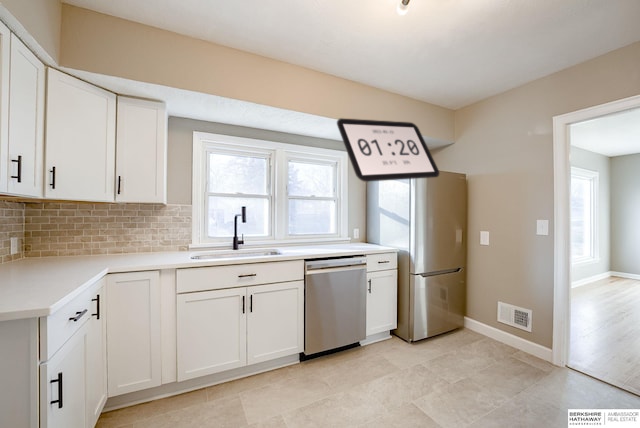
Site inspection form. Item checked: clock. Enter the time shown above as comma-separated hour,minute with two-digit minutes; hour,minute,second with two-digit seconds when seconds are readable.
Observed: 1,20
